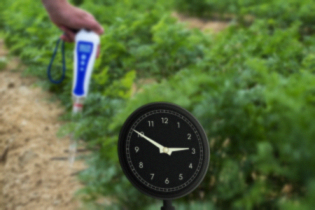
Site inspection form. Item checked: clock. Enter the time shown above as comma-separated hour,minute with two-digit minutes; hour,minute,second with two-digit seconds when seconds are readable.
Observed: 2,50
